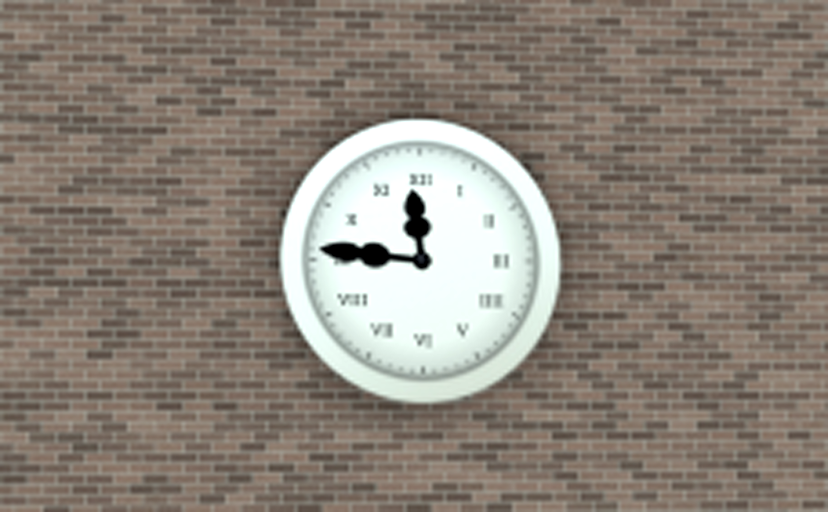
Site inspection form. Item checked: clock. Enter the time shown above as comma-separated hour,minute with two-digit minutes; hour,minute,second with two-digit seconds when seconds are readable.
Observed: 11,46
